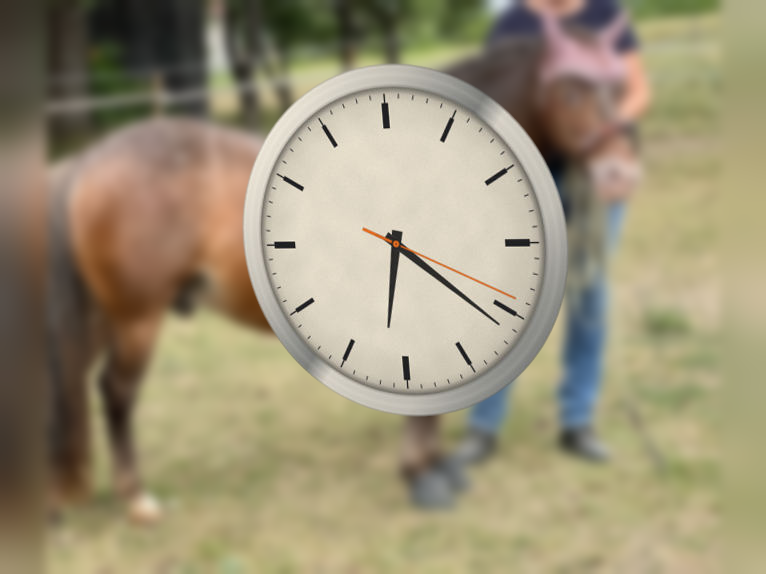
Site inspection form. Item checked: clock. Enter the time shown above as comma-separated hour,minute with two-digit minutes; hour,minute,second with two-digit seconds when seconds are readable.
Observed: 6,21,19
